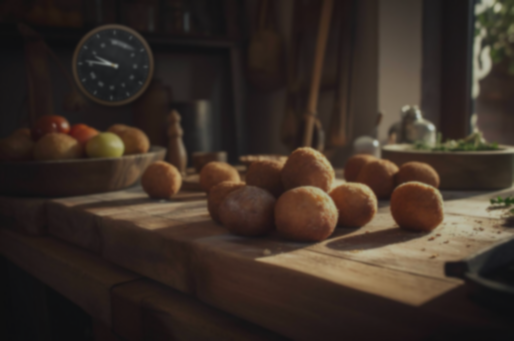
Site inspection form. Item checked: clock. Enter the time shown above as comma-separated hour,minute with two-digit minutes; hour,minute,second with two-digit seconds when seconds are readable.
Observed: 9,46
